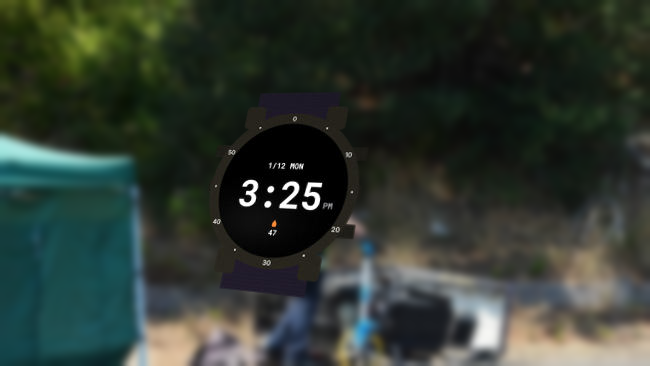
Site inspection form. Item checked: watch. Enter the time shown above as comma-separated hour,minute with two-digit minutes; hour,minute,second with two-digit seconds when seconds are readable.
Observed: 3,25
